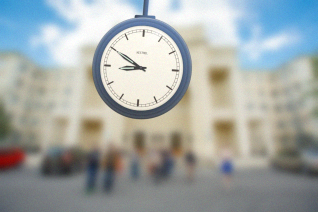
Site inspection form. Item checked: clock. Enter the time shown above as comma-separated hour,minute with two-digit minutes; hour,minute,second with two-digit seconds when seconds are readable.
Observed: 8,50
